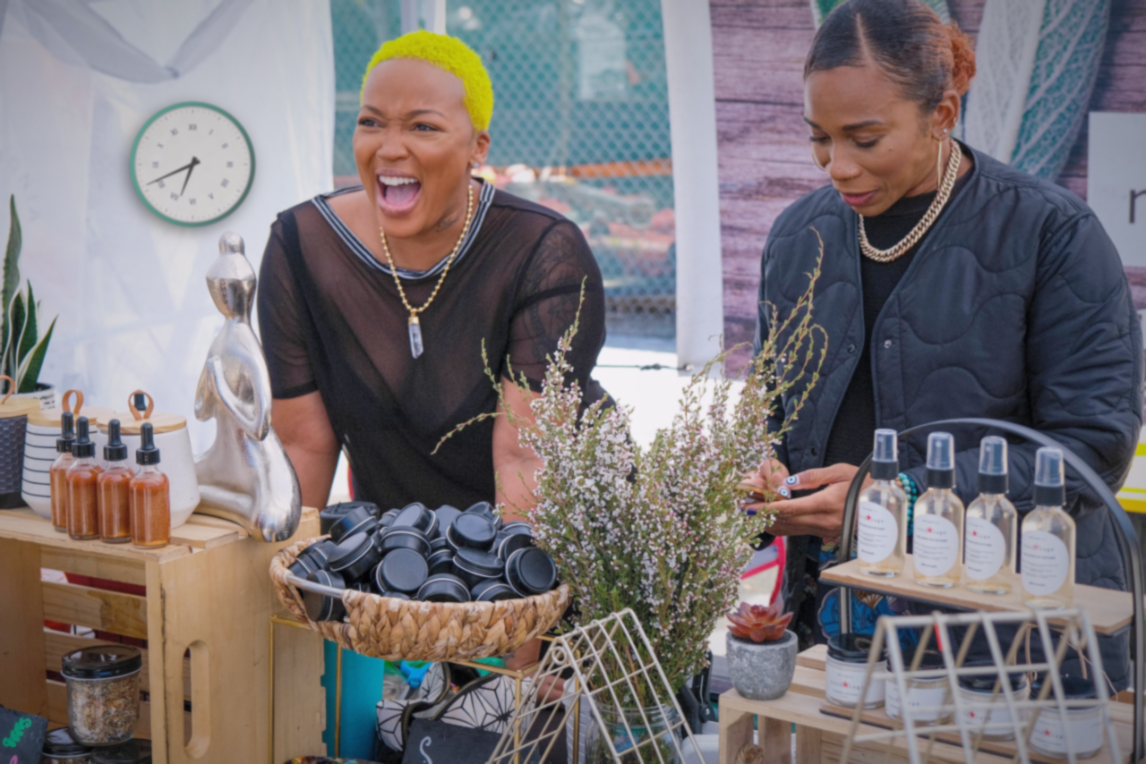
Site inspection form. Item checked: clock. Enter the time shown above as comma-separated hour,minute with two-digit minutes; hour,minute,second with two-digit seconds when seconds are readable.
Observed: 6,41
